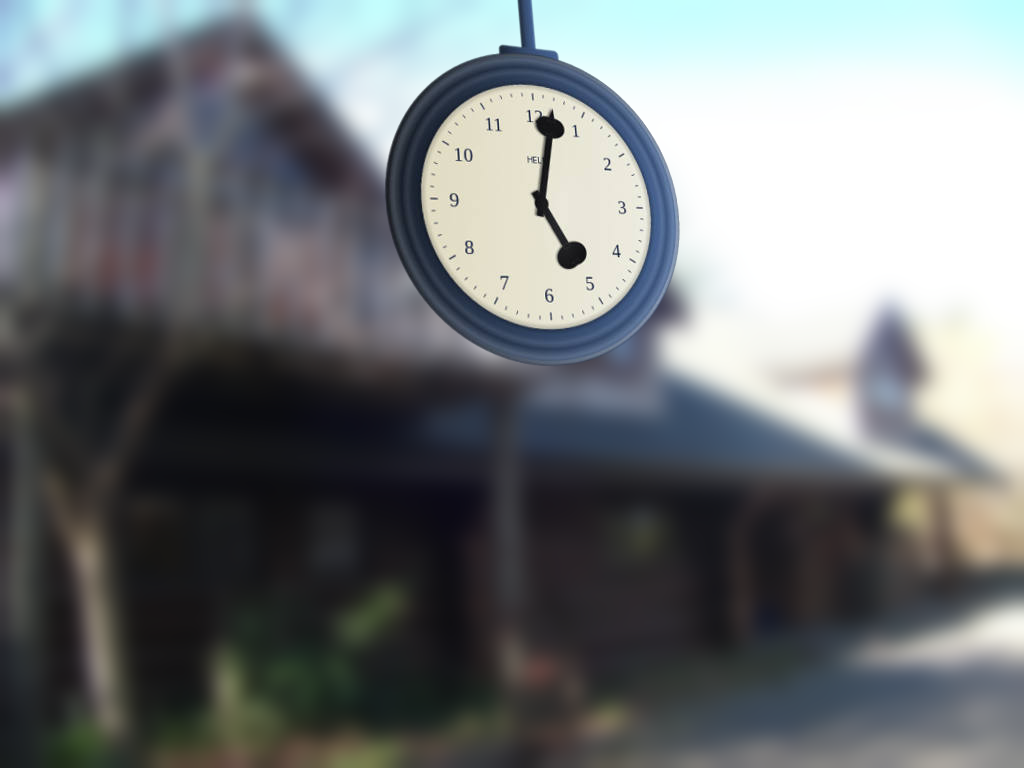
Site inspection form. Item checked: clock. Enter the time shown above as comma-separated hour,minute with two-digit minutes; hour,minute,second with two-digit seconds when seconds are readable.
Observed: 5,02
